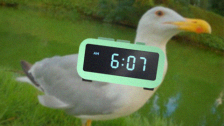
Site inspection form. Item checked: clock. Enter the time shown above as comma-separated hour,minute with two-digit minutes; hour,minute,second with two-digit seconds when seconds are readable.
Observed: 6,07
